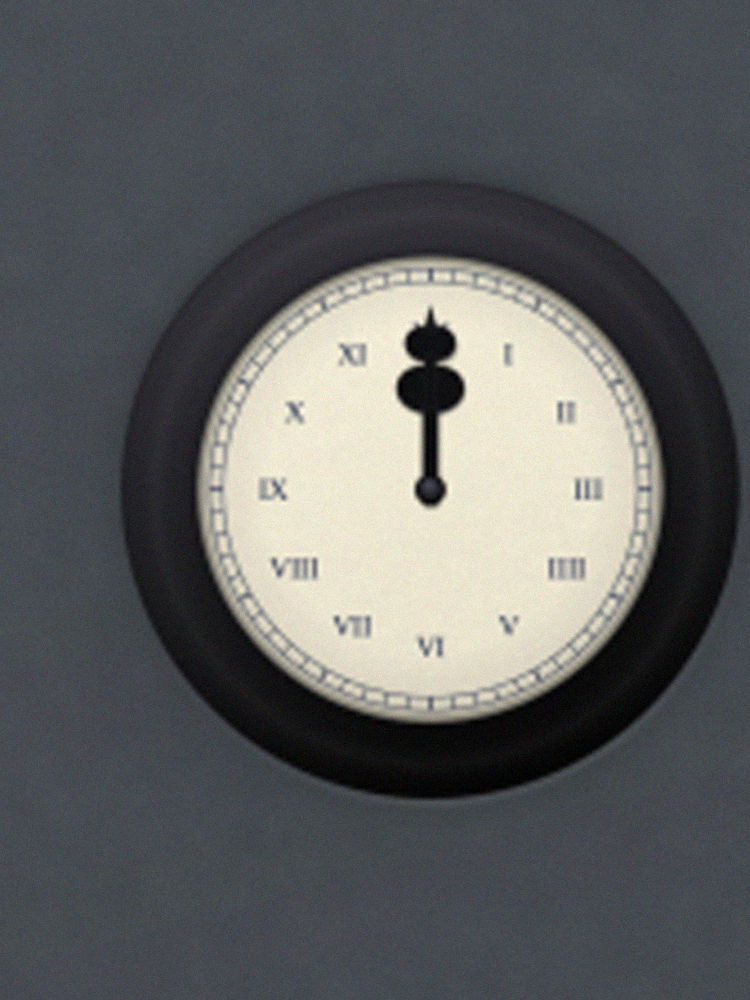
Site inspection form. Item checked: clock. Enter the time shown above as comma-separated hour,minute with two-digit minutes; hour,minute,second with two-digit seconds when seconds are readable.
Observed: 12,00
